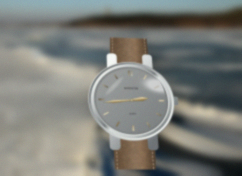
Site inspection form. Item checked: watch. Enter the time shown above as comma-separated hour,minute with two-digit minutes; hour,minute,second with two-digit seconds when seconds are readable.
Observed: 2,44
